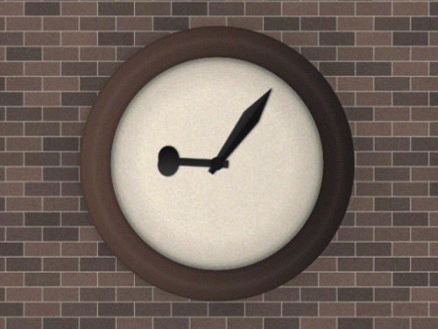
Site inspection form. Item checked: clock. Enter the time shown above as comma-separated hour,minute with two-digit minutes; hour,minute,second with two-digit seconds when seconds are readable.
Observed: 9,06
